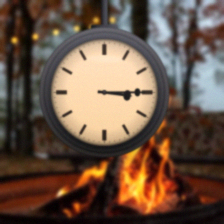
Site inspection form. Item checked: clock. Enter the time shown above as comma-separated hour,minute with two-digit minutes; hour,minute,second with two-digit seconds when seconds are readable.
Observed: 3,15
